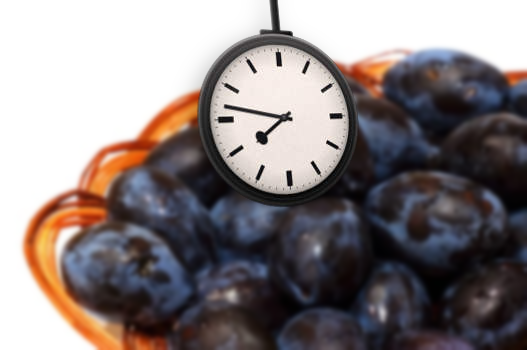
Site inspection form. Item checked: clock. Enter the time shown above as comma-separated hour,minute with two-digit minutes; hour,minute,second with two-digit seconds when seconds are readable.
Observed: 7,47
